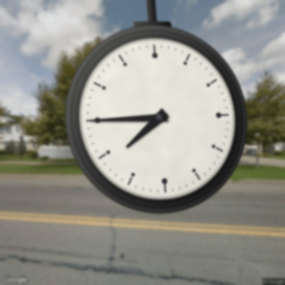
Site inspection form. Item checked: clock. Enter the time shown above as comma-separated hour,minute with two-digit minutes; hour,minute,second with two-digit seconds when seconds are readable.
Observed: 7,45
